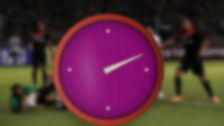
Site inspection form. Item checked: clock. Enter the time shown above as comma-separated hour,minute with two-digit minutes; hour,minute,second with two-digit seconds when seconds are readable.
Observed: 2,11
